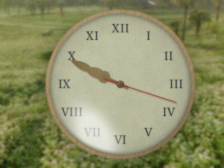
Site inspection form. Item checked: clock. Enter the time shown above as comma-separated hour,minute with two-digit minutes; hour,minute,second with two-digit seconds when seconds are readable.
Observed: 9,49,18
